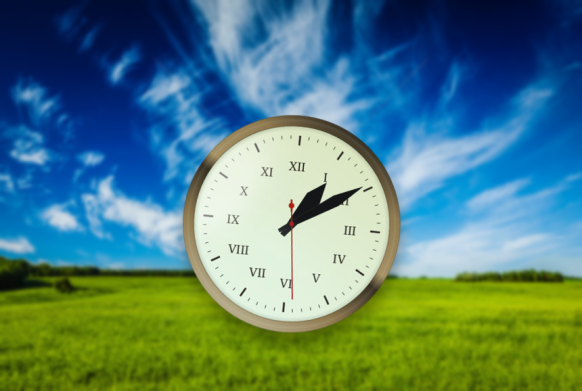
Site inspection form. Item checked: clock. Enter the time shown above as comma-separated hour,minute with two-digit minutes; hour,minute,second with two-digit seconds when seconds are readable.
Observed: 1,09,29
